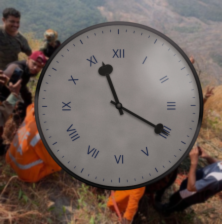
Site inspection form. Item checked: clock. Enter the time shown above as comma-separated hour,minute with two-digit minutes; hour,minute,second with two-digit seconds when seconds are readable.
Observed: 11,20
